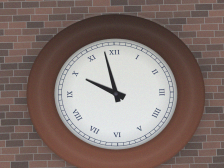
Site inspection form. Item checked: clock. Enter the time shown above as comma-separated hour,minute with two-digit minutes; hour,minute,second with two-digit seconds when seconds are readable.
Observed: 9,58
